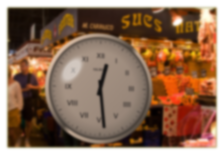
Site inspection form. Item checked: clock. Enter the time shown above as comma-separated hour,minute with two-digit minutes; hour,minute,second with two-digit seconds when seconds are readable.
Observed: 12,29
